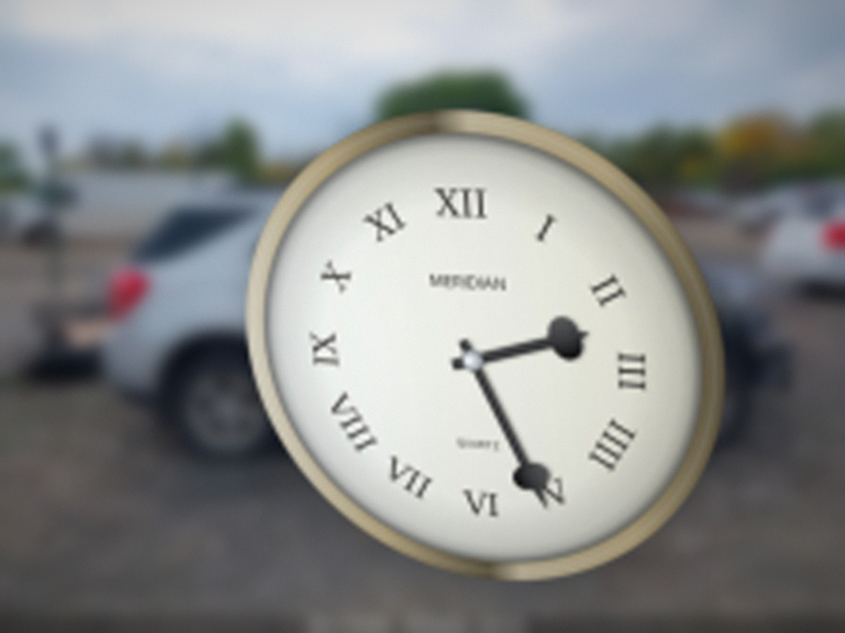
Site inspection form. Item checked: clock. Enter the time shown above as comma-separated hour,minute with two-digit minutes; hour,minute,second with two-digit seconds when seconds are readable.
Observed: 2,26
